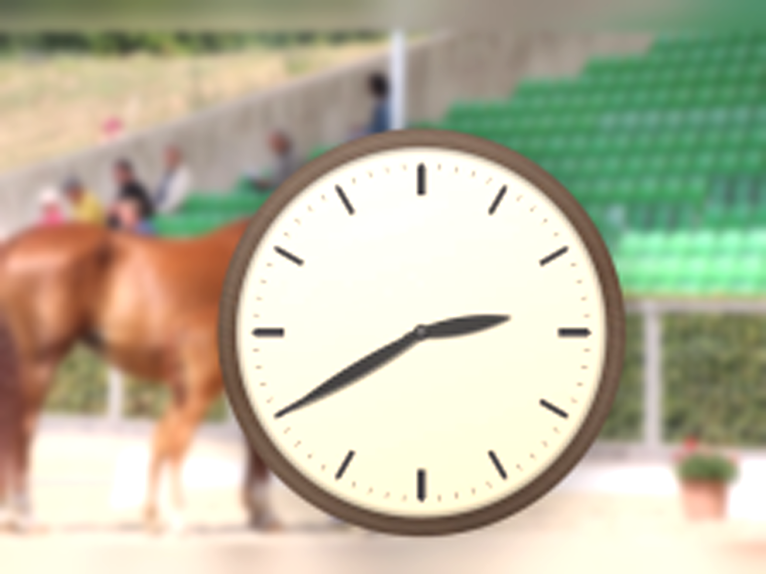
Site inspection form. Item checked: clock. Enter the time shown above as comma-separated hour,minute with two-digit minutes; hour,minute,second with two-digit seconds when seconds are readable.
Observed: 2,40
